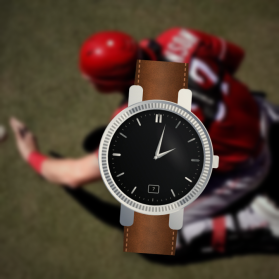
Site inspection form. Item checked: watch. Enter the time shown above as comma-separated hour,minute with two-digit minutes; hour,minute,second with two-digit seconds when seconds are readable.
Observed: 2,02
